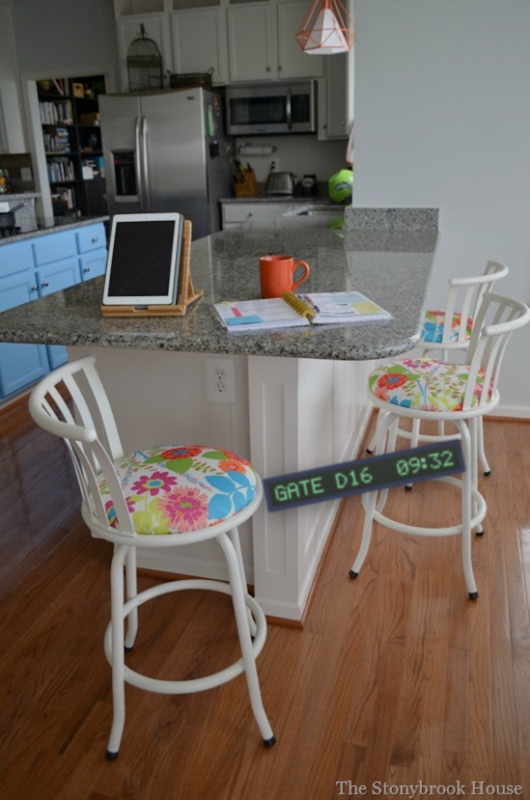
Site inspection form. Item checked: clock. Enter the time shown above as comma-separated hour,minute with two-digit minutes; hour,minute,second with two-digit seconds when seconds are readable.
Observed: 9,32
